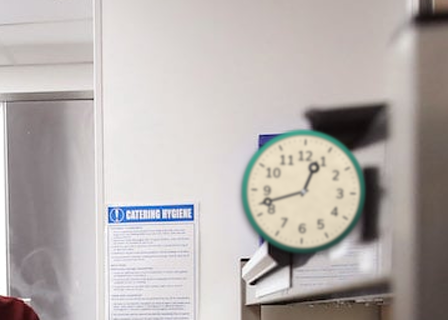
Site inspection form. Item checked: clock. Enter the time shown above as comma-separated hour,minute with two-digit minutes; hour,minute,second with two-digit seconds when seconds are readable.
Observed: 12,42
